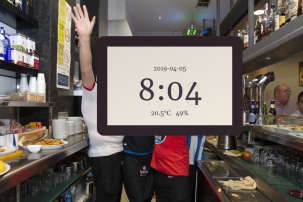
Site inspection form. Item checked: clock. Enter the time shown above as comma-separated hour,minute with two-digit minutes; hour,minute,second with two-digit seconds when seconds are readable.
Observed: 8,04
